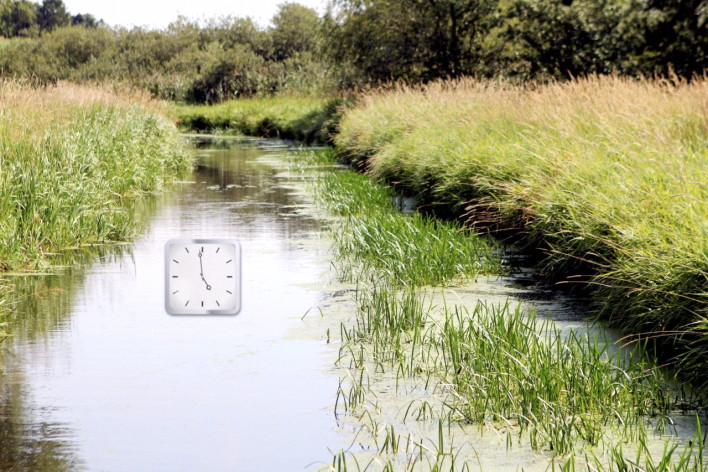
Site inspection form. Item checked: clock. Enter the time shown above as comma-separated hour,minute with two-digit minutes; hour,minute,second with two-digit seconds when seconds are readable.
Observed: 4,59
